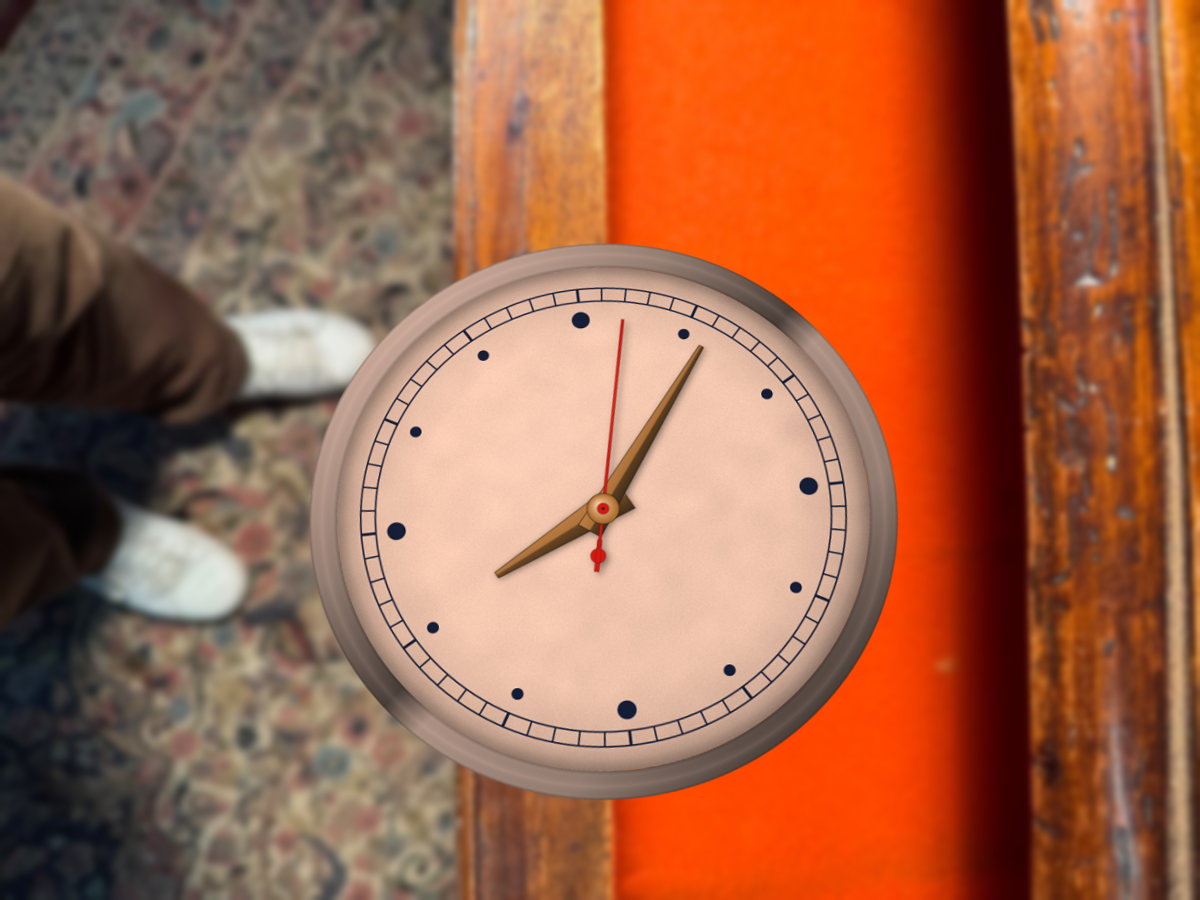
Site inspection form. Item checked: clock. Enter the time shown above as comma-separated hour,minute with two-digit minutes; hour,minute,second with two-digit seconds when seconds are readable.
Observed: 8,06,02
